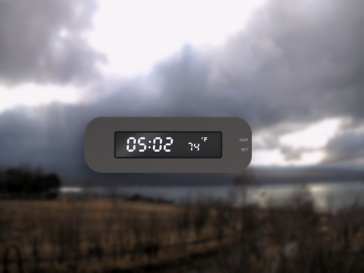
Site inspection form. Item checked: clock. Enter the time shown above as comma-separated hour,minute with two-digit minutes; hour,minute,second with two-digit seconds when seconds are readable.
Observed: 5,02
